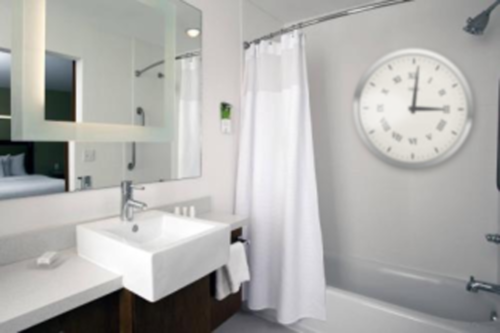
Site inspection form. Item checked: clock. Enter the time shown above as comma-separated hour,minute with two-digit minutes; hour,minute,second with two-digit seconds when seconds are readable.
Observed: 3,01
